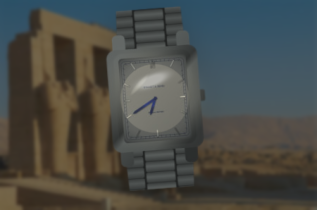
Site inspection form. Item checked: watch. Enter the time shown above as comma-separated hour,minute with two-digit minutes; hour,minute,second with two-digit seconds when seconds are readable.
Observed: 6,40
